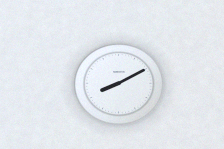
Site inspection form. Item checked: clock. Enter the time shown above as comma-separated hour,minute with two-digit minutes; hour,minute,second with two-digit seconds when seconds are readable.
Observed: 8,10
